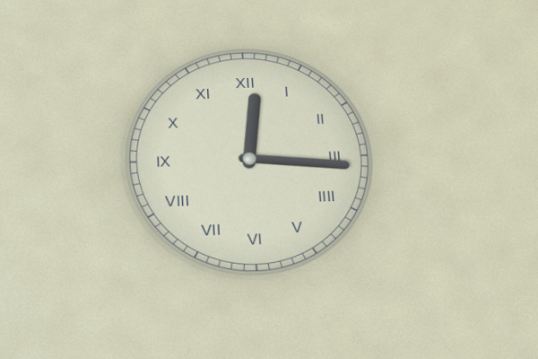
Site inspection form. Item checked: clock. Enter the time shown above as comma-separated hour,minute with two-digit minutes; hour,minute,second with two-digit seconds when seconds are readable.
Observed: 12,16
